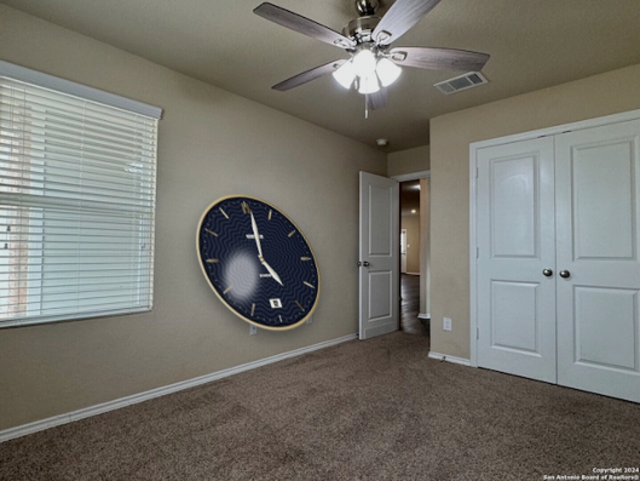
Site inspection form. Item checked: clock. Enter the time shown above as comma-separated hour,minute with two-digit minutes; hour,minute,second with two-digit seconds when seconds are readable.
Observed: 5,01
